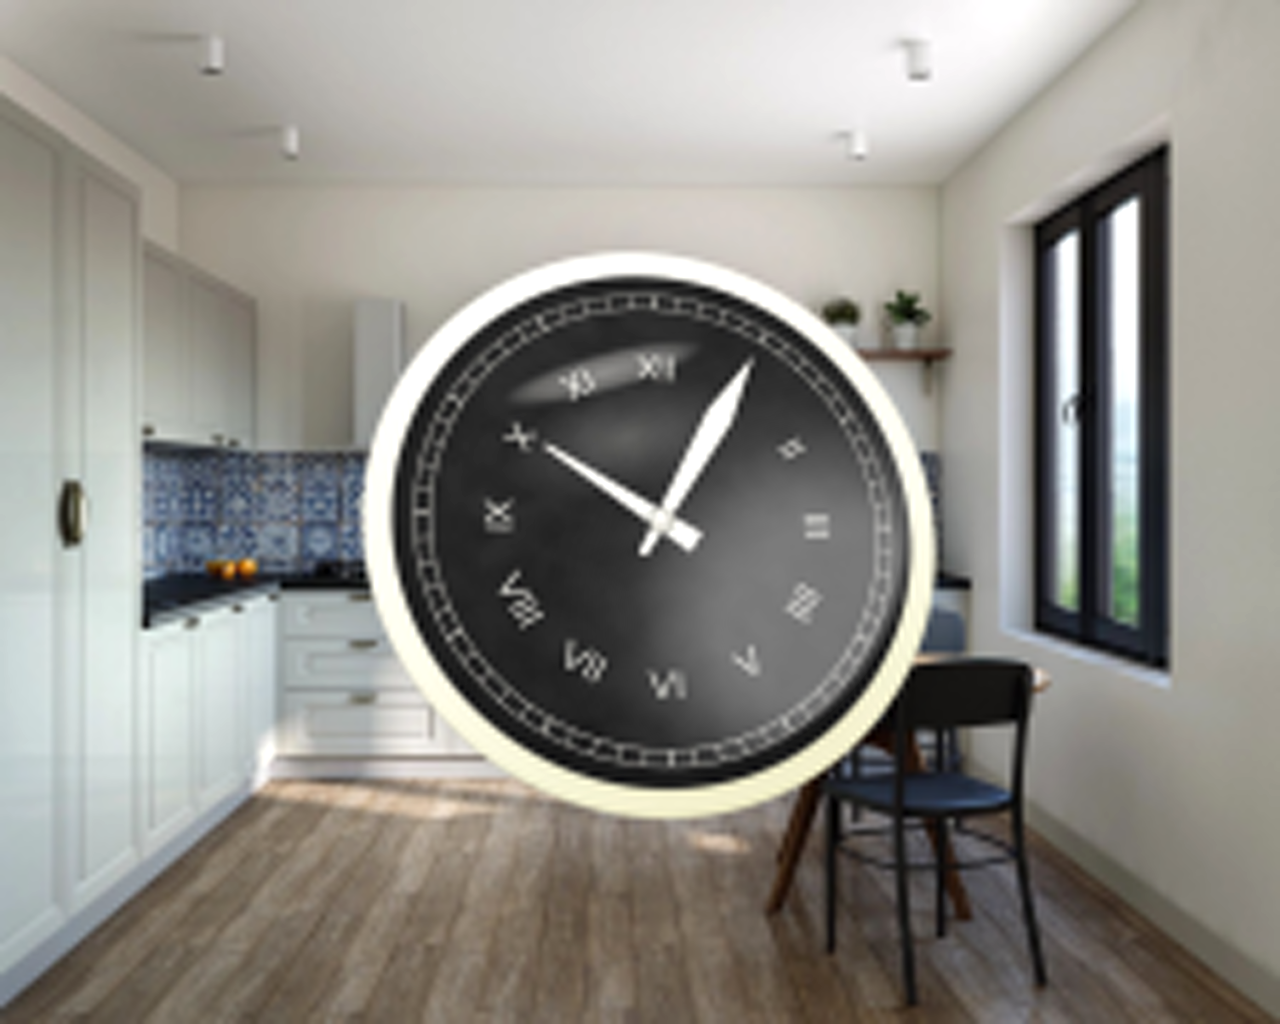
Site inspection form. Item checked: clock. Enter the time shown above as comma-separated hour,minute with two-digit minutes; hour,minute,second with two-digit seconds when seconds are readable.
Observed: 10,05
